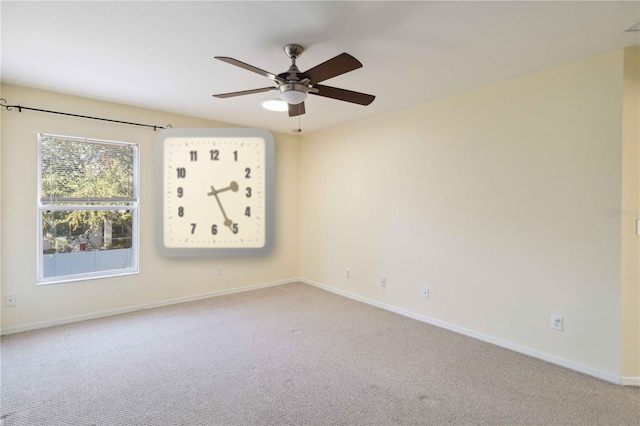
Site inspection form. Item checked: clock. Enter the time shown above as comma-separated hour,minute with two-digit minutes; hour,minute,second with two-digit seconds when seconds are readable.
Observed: 2,26
